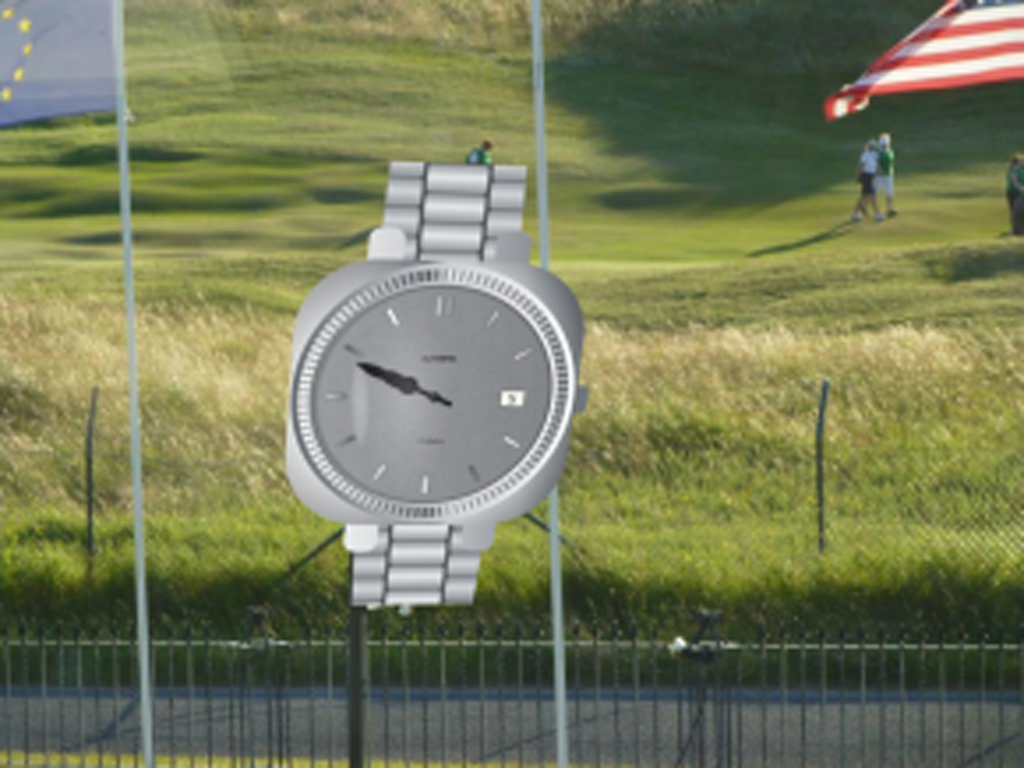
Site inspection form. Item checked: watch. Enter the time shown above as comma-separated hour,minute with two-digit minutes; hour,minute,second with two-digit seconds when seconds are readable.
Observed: 9,49
